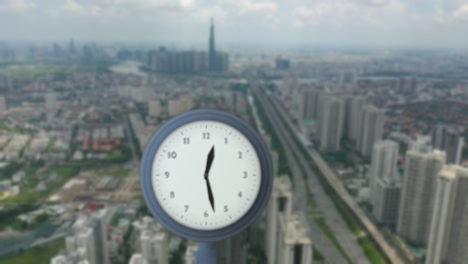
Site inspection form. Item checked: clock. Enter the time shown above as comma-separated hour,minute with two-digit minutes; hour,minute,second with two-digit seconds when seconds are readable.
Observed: 12,28
